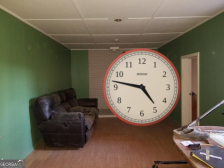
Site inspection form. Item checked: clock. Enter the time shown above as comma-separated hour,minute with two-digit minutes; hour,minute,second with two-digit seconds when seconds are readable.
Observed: 4,47
